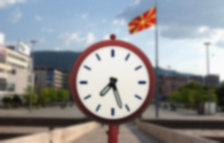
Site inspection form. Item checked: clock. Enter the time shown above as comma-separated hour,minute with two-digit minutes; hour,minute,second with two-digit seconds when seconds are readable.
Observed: 7,27
